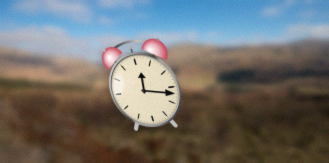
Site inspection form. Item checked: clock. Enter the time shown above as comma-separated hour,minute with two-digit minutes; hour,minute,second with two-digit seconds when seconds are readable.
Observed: 12,17
